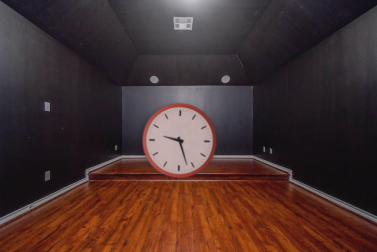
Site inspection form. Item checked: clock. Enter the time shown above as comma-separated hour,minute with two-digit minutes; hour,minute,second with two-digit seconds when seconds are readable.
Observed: 9,27
